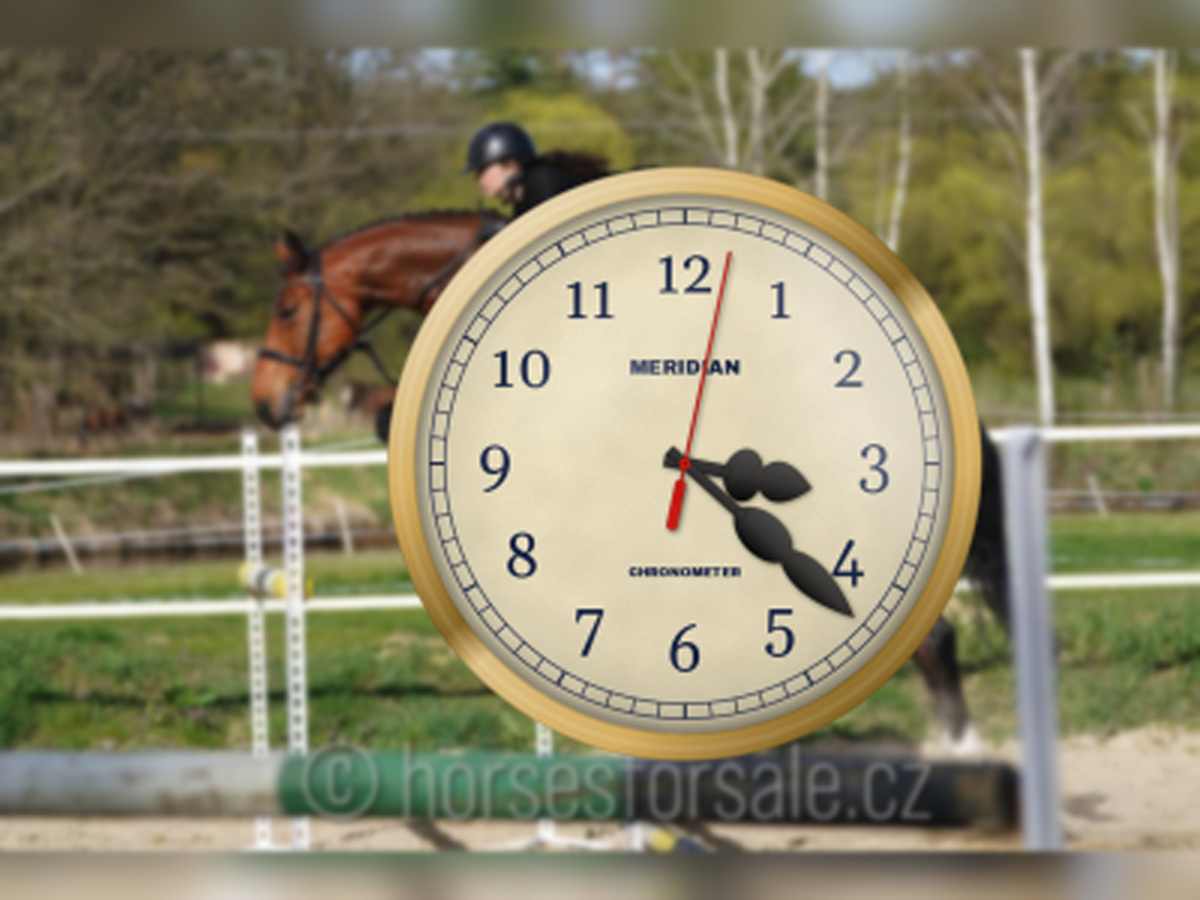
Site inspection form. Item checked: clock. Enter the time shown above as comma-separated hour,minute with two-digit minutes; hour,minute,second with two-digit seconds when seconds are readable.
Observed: 3,22,02
